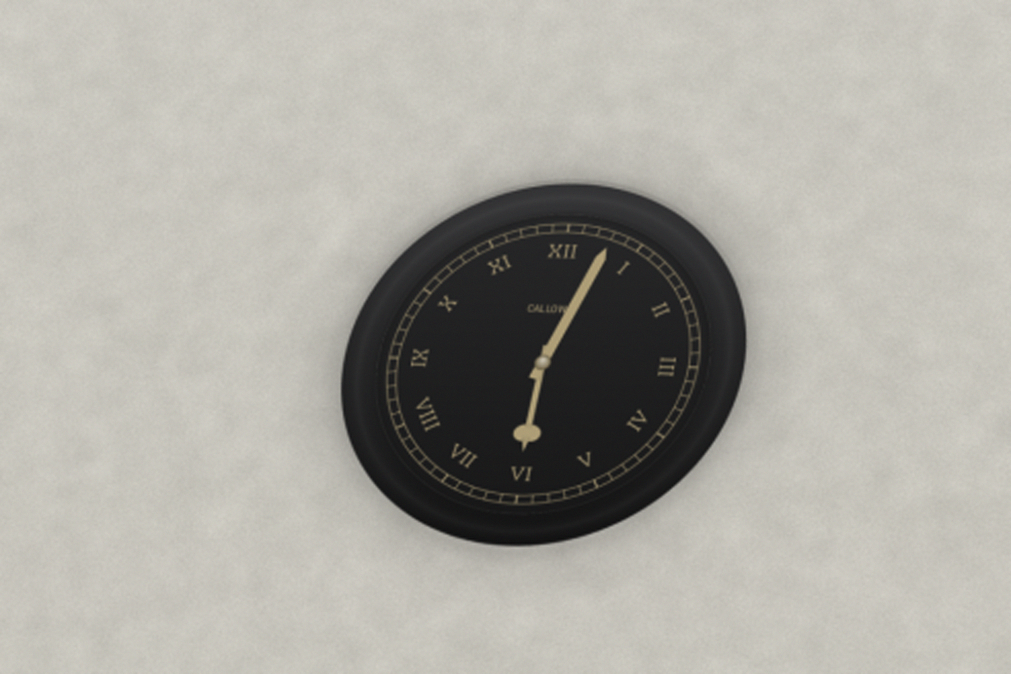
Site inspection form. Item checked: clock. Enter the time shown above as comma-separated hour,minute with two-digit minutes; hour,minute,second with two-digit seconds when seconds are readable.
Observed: 6,03
